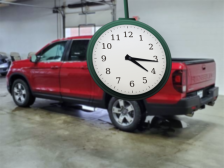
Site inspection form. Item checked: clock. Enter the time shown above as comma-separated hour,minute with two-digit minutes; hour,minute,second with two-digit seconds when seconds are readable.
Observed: 4,16
